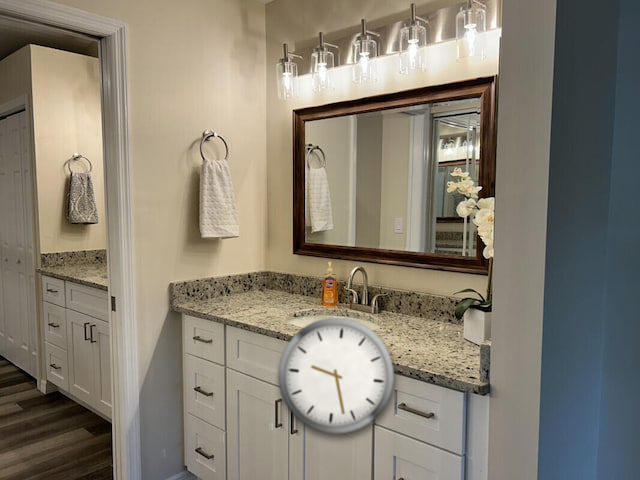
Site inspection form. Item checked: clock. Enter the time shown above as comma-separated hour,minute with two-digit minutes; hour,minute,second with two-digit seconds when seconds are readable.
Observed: 9,27
